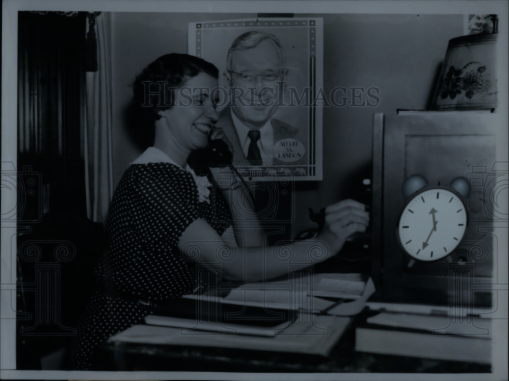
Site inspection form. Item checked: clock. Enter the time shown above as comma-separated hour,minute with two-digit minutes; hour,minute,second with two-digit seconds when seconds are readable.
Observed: 11,34
